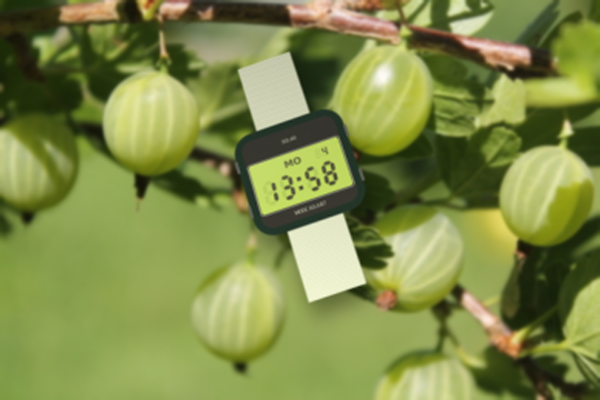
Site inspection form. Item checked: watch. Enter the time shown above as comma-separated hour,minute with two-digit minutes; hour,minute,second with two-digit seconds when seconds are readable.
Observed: 13,58
